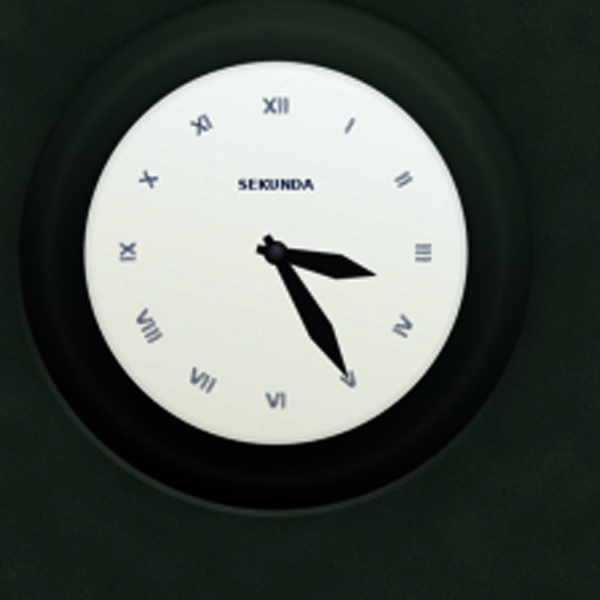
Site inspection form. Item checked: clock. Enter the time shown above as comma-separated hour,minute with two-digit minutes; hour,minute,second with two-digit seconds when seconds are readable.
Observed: 3,25
